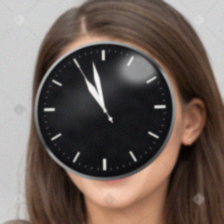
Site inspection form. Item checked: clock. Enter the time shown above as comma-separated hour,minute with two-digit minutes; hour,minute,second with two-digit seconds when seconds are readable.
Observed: 10,57,55
